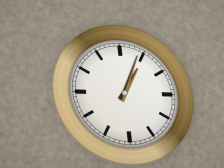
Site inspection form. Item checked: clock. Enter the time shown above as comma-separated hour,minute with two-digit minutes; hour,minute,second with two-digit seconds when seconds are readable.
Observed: 1,04
